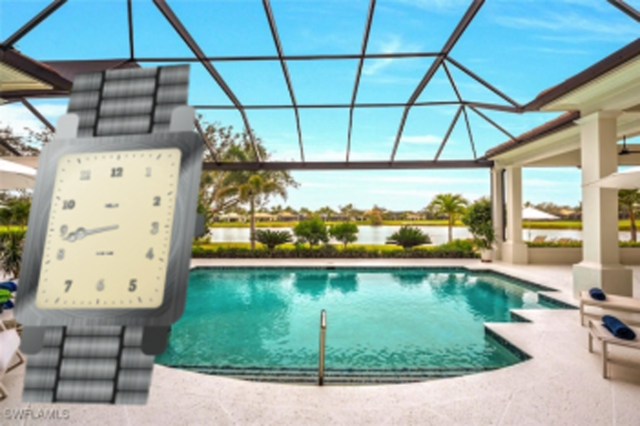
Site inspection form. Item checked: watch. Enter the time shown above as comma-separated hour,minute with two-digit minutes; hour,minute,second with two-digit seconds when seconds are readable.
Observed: 8,43
